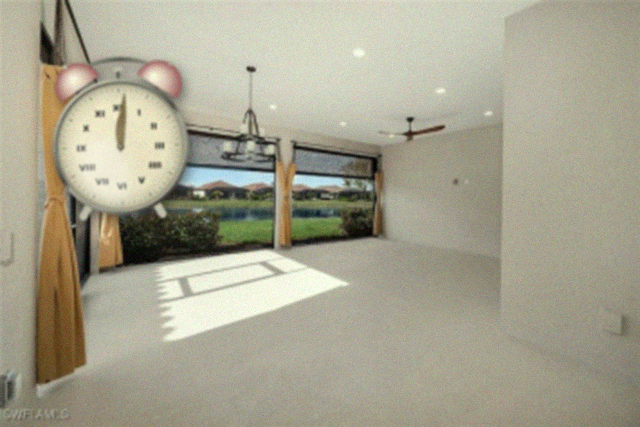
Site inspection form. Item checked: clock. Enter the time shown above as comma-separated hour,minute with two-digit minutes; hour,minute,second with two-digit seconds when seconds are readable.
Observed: 12,01
